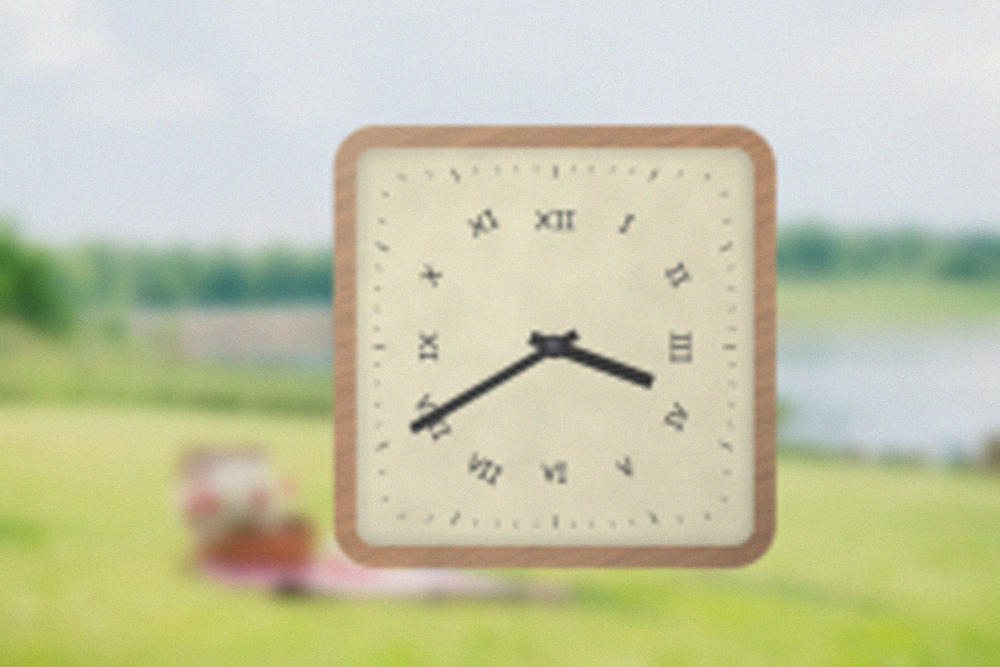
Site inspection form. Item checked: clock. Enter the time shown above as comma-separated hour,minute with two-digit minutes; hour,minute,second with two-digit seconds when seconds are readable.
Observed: 3,40
